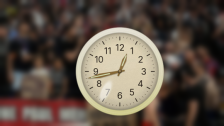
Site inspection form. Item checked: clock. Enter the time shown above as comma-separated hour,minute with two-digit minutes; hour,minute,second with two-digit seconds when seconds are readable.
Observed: 12,43
